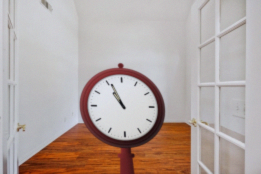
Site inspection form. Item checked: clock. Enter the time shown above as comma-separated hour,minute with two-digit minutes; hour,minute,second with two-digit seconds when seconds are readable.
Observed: 10,56
